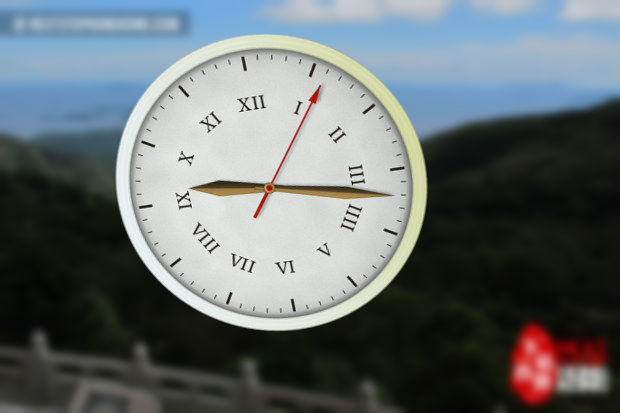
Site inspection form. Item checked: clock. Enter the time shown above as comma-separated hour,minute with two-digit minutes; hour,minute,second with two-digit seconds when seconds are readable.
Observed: 9,17,06
